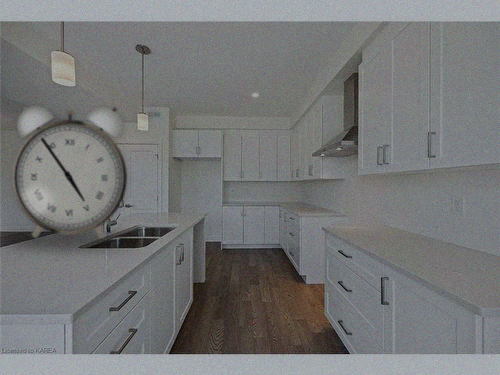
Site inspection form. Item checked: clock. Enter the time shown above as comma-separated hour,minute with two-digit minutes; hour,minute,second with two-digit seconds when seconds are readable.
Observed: 4,54
